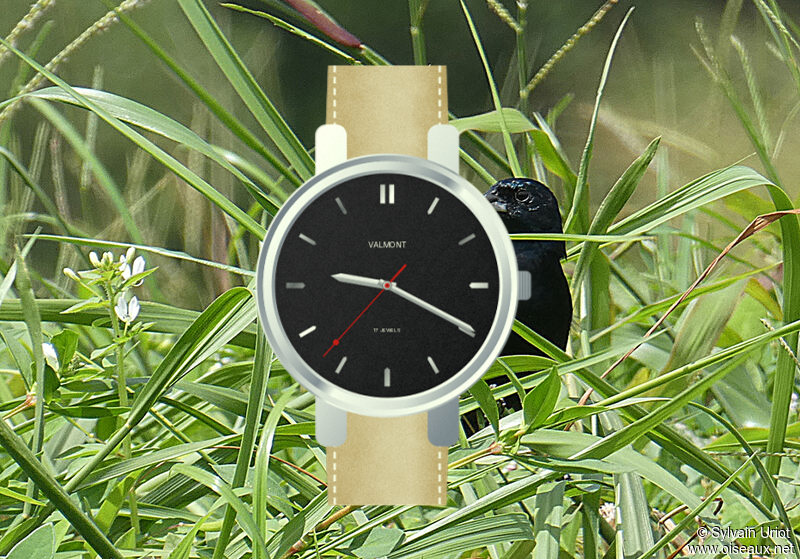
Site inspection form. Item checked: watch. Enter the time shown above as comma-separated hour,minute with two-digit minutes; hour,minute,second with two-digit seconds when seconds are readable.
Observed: 9,19,37
